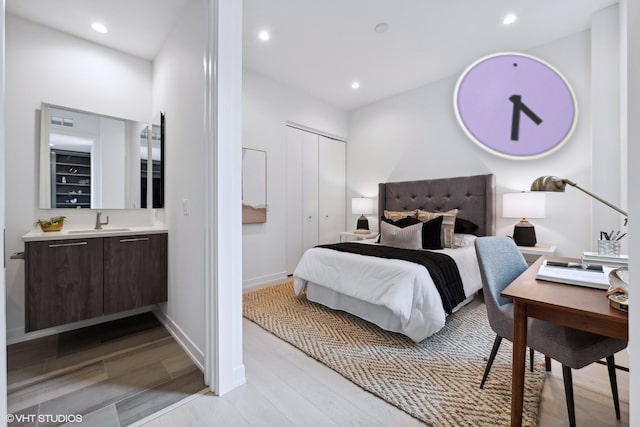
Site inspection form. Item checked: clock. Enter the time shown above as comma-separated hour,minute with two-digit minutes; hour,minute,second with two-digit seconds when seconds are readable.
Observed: 4,31
